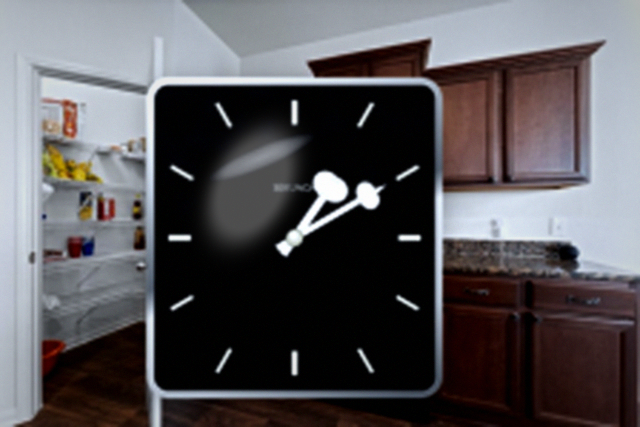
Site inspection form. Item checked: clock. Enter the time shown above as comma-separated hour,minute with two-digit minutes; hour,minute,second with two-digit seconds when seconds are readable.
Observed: 1,10
